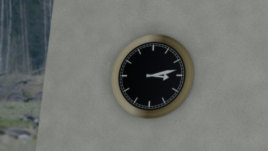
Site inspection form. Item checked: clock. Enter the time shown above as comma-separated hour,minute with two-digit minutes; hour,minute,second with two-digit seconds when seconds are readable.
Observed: 3,13
